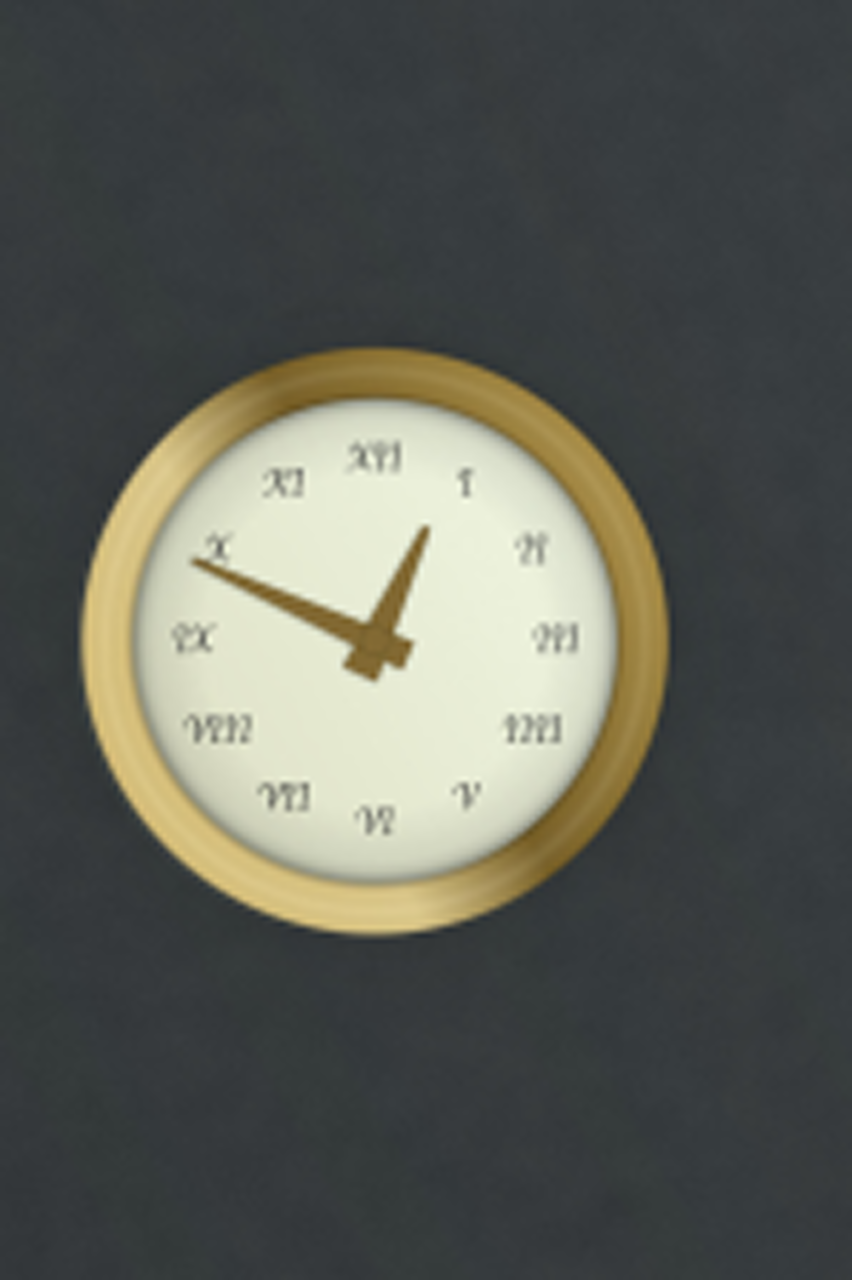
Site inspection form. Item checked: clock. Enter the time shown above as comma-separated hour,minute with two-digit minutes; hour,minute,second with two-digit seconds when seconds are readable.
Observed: 12,49
